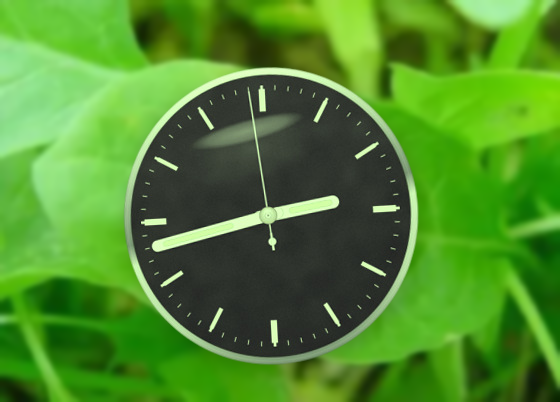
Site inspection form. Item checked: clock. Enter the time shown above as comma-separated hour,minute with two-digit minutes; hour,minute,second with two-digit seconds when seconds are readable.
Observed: 2,42,59
